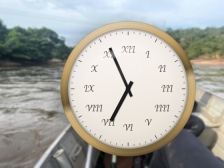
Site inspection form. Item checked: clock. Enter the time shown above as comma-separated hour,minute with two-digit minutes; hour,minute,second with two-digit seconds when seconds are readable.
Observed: 6,56
